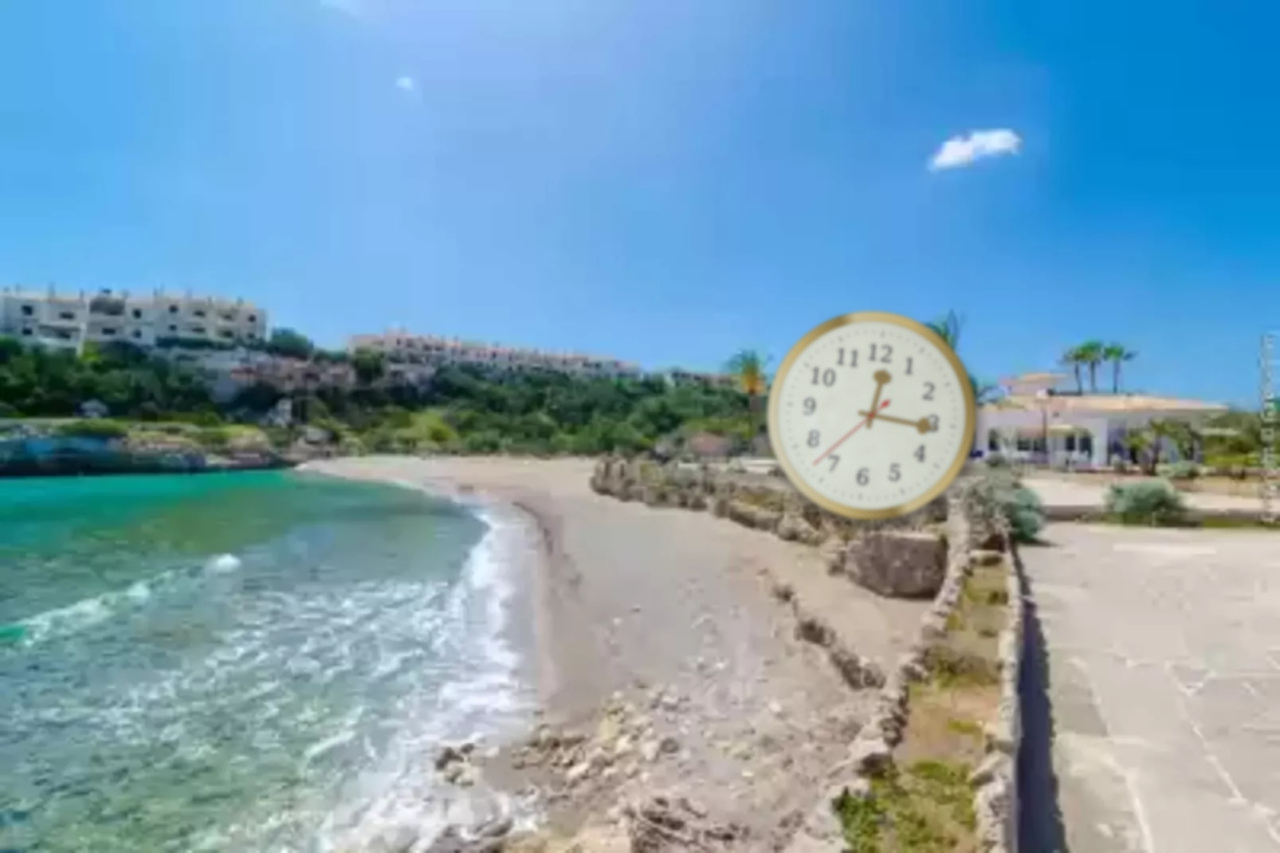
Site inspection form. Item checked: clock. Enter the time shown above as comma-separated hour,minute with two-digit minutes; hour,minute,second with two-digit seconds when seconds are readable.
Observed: 12,15,37
